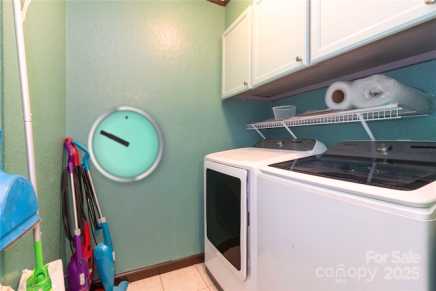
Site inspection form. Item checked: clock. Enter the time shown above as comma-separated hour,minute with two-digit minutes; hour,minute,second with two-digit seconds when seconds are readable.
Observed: 9,49
